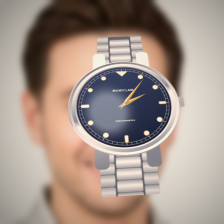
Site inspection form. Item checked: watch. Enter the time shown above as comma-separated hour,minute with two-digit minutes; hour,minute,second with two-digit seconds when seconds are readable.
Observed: 2,06
